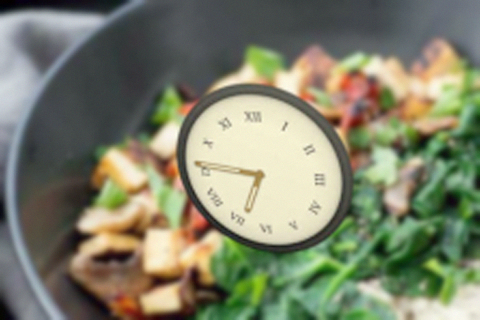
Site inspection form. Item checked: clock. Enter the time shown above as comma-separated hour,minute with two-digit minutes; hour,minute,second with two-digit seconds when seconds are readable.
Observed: 6,46
